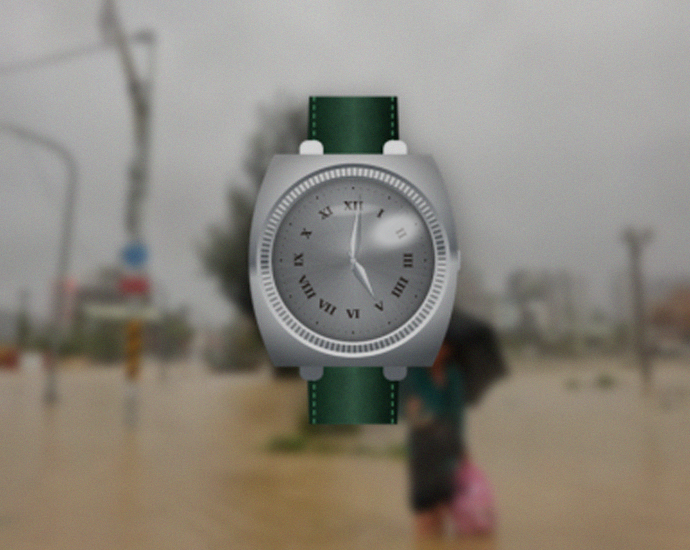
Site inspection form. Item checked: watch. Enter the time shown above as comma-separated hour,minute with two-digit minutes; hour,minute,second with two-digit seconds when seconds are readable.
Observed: 5,01
